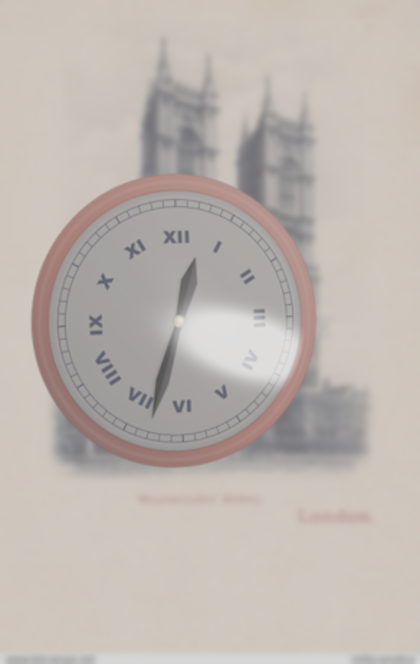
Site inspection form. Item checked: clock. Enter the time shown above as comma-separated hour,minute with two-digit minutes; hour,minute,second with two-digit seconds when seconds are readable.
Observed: 12,33
